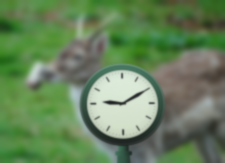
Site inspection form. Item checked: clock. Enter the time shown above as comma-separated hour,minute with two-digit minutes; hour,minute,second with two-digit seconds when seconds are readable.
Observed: 9,10
